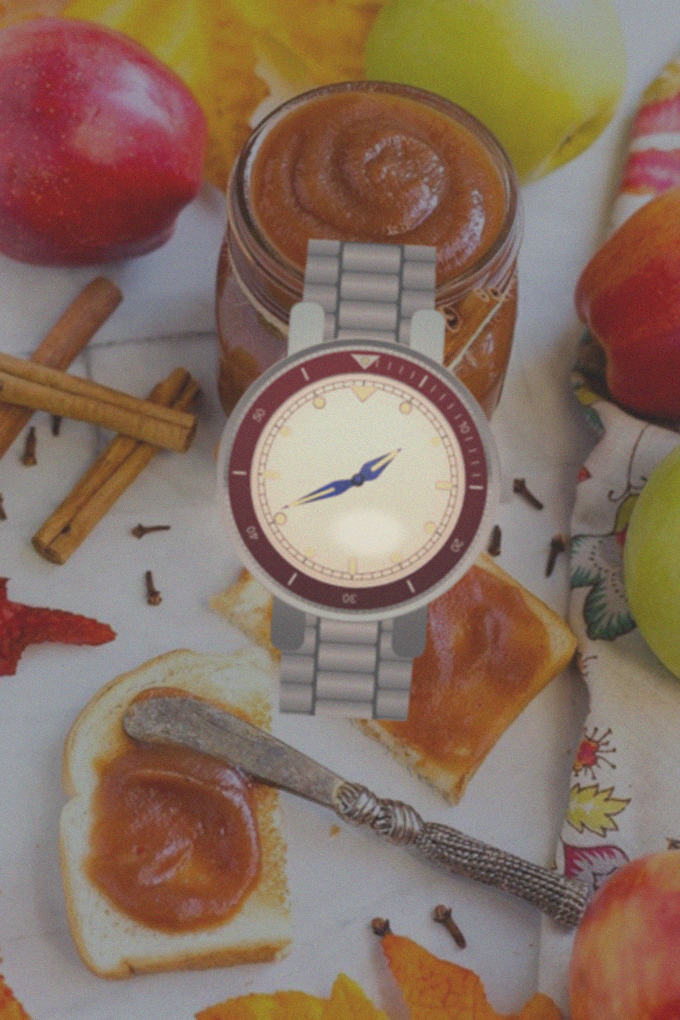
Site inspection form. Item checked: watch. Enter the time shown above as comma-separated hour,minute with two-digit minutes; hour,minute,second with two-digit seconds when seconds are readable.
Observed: 1,41
